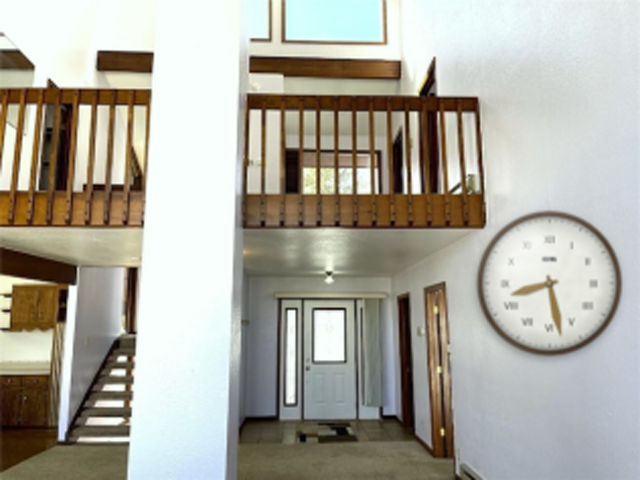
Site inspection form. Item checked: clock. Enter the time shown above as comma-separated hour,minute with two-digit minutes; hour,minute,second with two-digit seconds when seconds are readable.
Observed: 8,28
